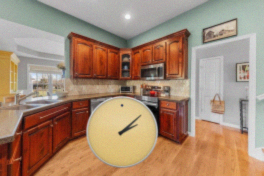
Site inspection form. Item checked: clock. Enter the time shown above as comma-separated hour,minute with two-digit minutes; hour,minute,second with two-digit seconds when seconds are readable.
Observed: 2,08
